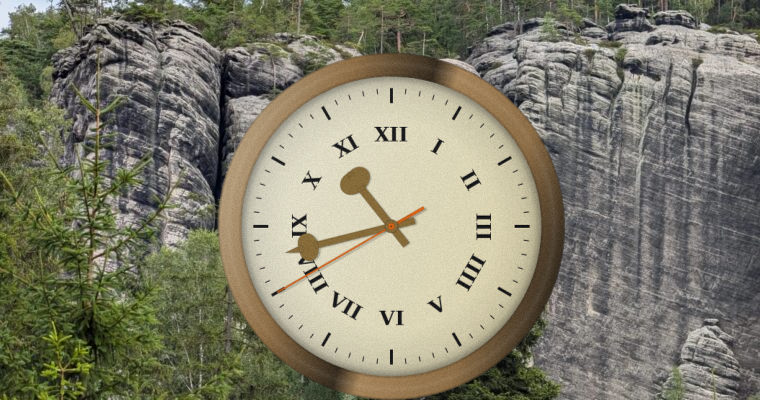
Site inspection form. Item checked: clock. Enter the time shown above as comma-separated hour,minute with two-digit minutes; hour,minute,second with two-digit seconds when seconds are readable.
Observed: 10,42,40
